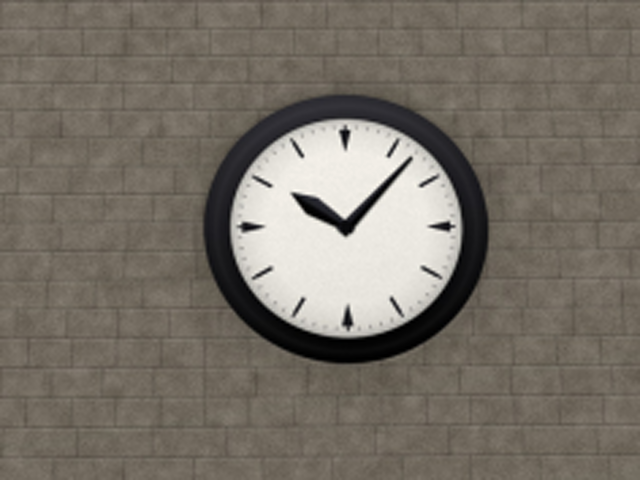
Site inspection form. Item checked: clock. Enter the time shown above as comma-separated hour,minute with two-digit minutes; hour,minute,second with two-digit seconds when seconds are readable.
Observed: 10,07
